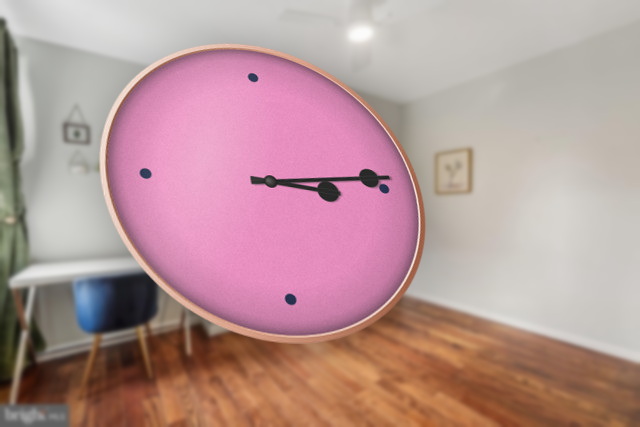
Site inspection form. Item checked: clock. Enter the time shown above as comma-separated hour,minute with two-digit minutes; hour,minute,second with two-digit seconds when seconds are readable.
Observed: 3,14
